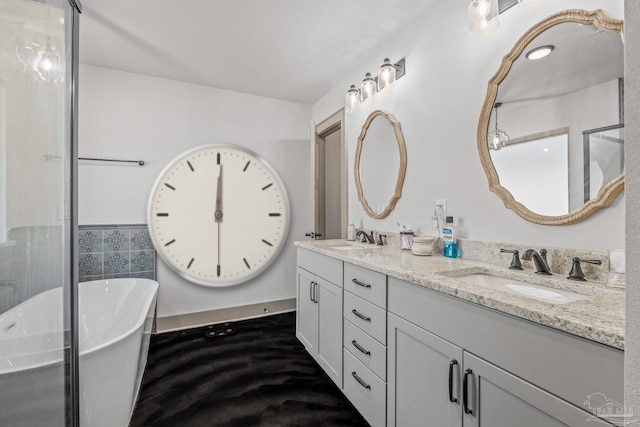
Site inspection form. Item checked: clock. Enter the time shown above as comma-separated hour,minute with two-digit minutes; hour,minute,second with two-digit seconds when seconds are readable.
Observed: 12,00,30
